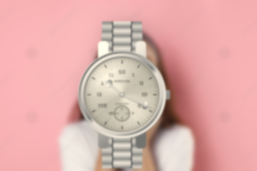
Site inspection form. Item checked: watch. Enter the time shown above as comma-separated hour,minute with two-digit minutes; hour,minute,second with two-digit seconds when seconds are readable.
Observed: 10,19
